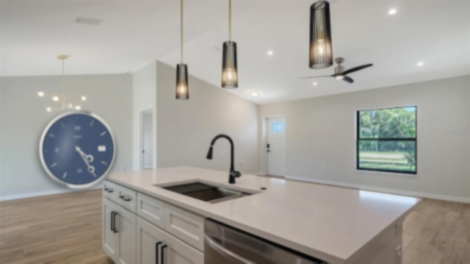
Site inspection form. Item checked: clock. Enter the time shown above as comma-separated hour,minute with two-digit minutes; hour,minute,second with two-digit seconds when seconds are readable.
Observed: 4,25
